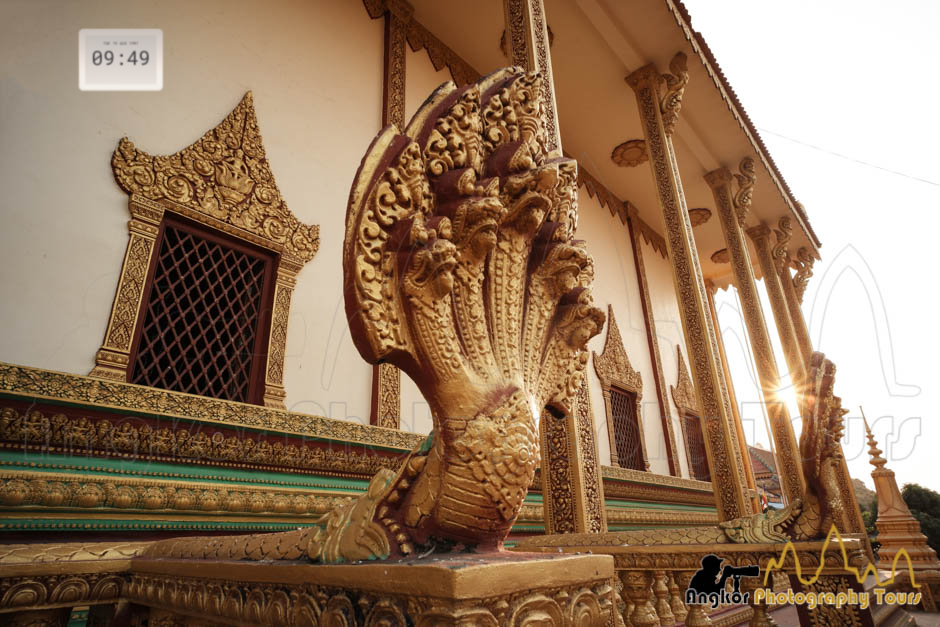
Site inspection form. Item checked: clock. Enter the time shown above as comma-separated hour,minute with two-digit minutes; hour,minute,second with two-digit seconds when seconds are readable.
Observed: 9,49
